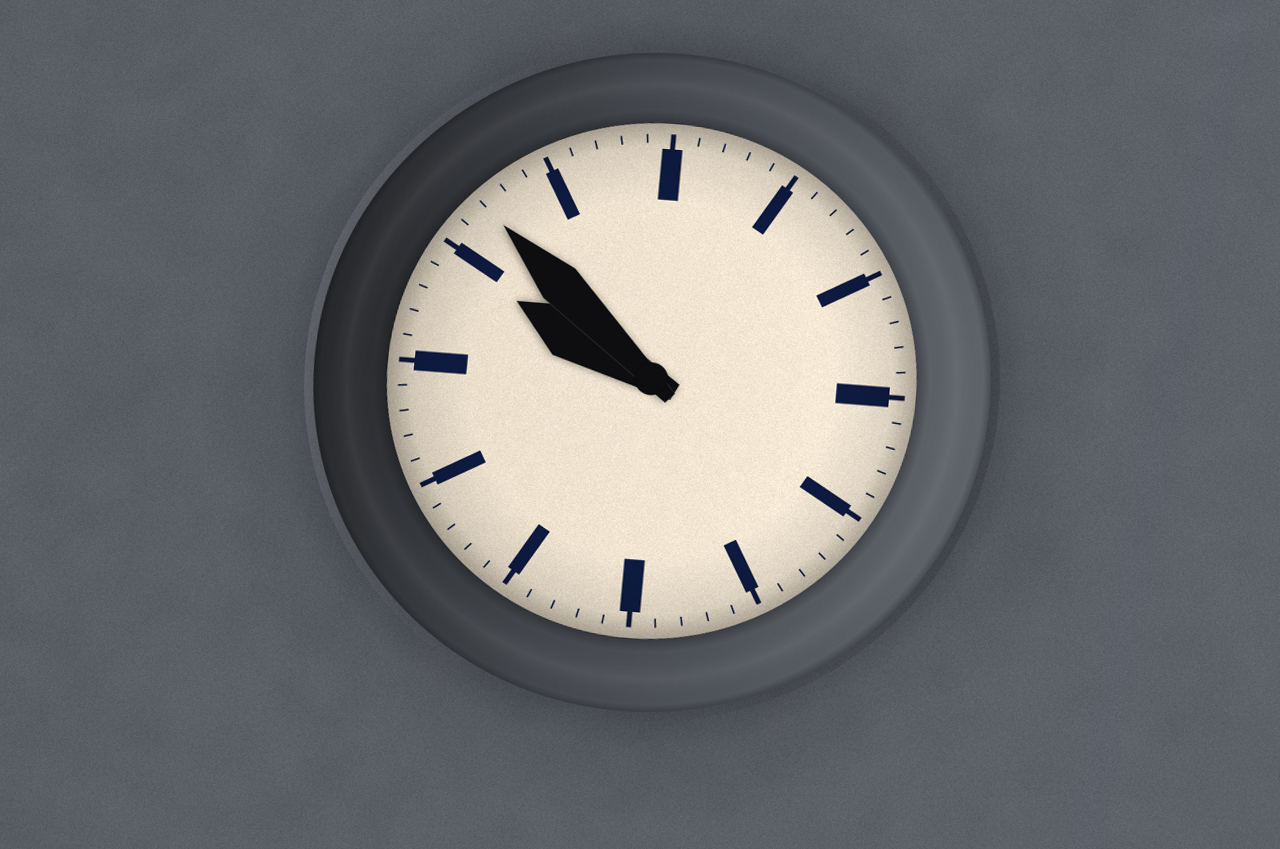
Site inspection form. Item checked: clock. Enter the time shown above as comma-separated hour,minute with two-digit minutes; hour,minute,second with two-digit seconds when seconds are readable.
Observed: 9,52
